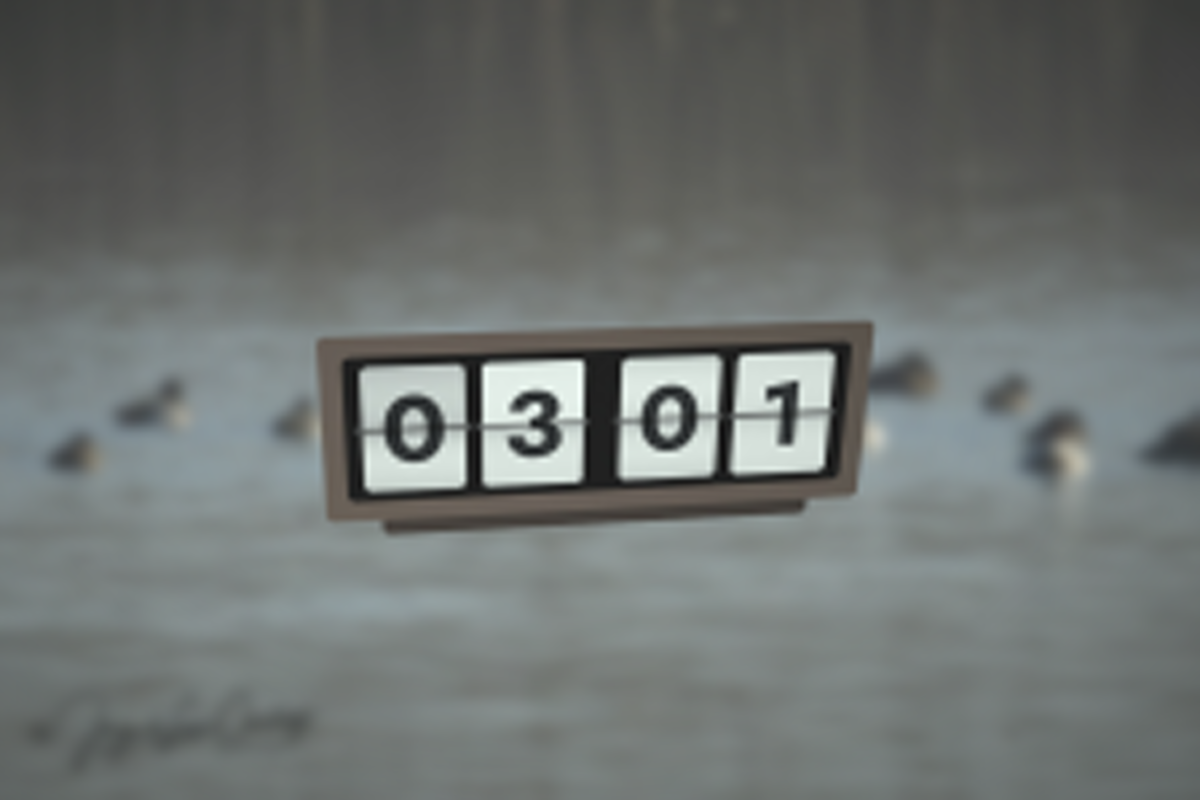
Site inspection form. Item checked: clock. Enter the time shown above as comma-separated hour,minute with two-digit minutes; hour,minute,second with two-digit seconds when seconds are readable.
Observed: 3,01
